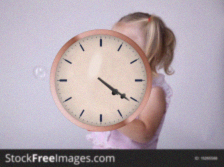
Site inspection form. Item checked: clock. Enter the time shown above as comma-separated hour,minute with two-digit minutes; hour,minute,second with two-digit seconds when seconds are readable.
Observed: 4,21
